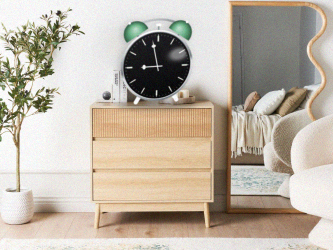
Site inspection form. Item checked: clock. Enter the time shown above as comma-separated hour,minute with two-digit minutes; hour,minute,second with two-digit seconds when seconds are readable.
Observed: 8,58
